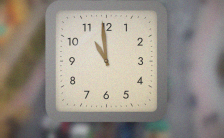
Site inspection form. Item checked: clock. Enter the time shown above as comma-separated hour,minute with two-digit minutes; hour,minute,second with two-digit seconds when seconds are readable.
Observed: 10,59
